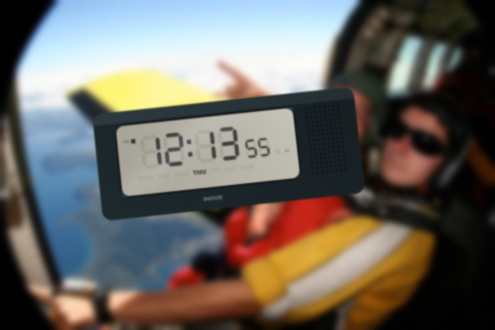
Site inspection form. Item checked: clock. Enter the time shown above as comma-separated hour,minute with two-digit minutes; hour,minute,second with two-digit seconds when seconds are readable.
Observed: 12,13,55
